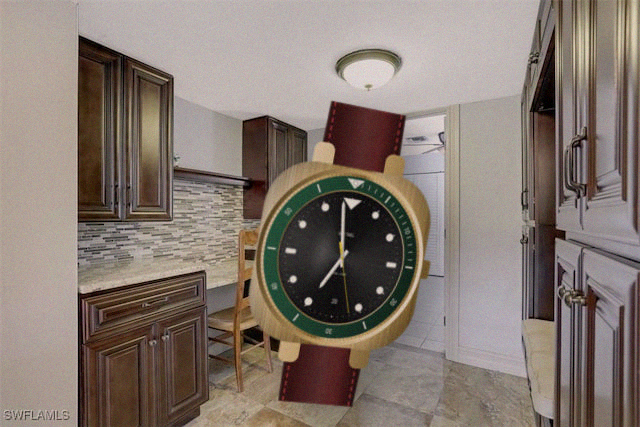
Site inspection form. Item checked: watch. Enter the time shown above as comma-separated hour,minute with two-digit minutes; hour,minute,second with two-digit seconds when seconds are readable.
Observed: 6,58,27
